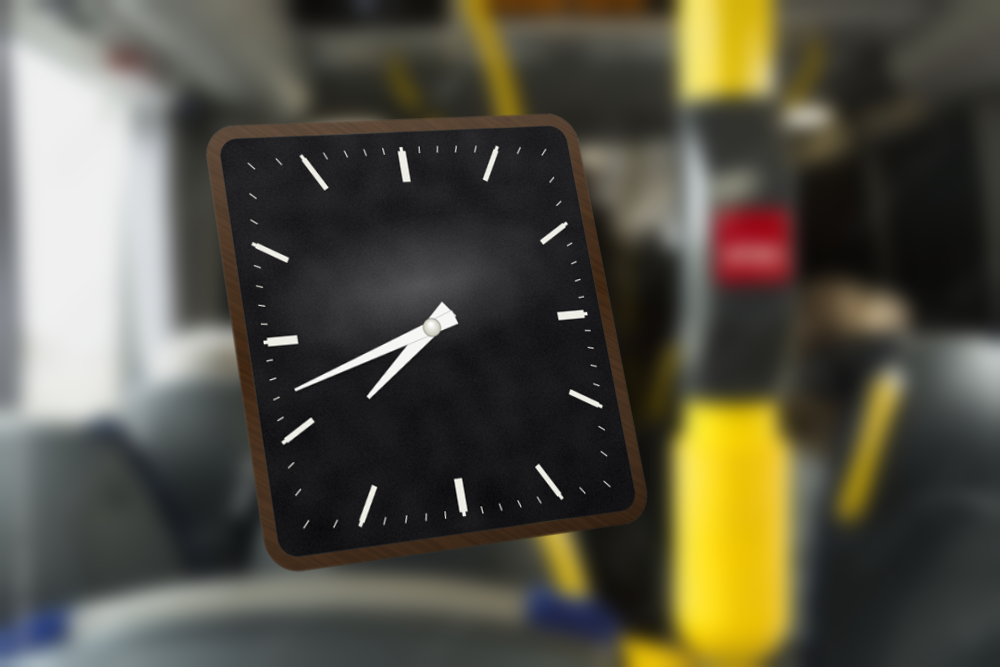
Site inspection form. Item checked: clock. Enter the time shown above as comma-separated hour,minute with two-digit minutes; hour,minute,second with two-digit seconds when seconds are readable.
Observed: 7,42
